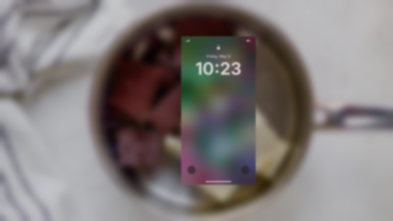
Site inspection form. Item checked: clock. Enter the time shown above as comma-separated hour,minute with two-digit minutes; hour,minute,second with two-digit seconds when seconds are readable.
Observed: 10,23
